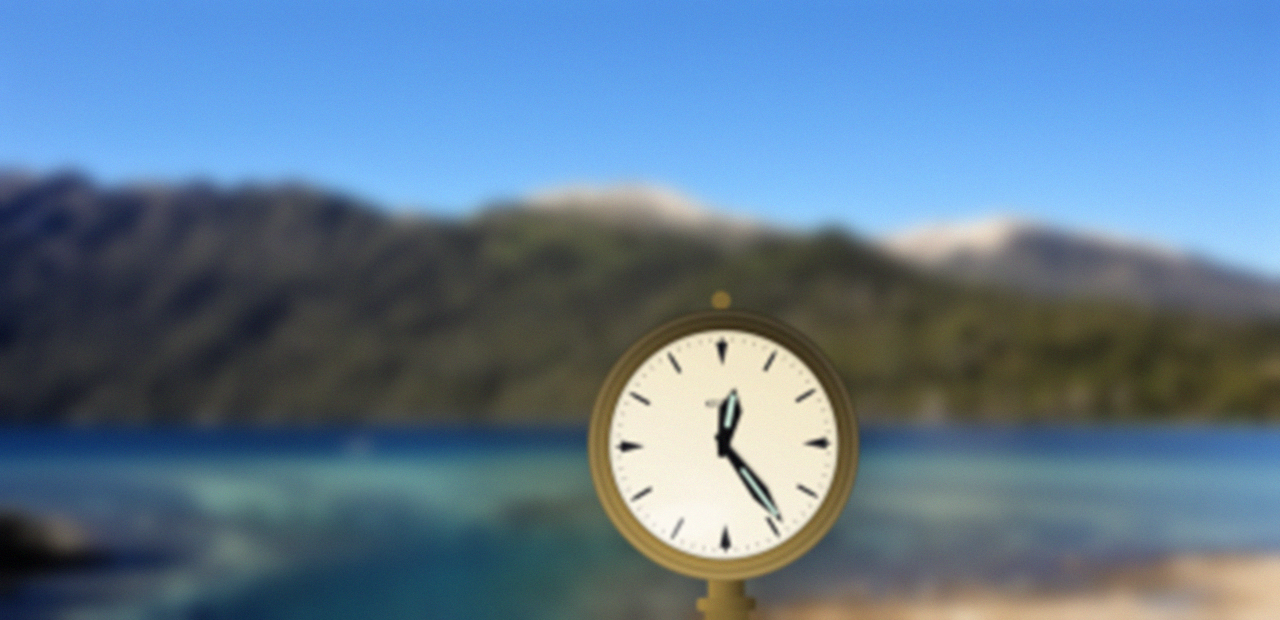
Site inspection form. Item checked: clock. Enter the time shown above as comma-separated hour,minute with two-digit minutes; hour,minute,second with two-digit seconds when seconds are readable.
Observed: 12,24
